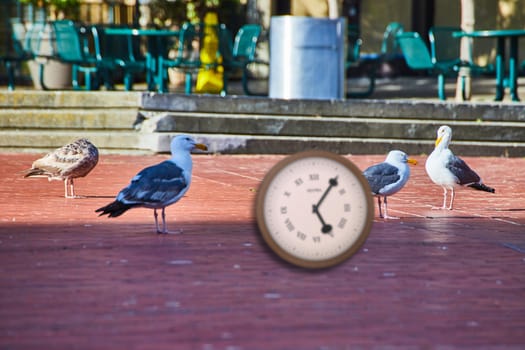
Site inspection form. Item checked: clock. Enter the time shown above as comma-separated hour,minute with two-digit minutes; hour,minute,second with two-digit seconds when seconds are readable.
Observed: 5,06
